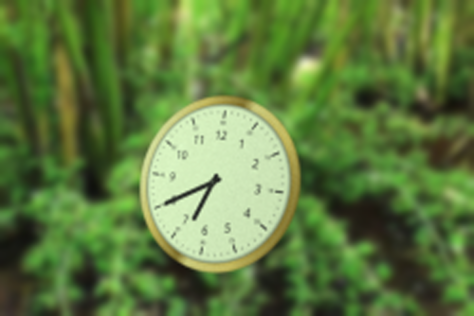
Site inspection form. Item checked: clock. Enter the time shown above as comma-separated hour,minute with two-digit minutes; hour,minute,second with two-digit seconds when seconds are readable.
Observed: 6,40
